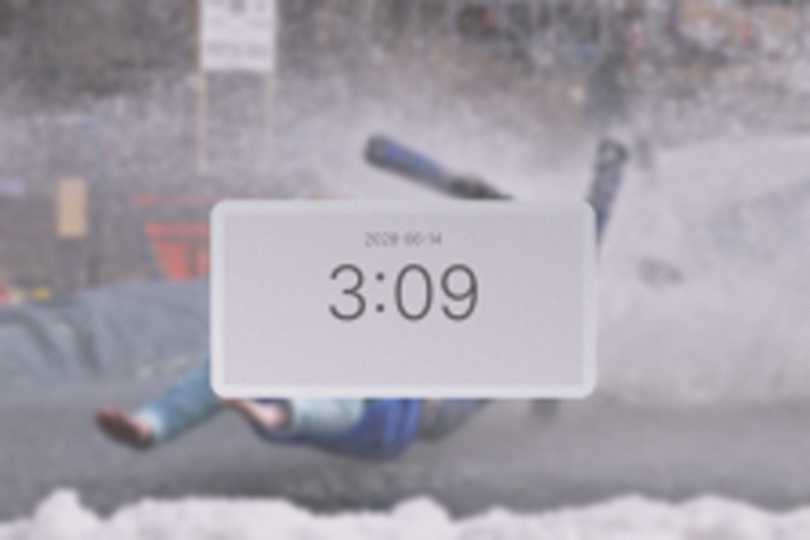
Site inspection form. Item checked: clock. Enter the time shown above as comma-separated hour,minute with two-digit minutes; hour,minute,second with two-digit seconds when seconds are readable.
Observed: 3,09
